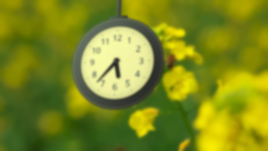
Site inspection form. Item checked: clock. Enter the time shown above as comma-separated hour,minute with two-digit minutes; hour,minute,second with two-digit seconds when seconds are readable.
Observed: 5,37
